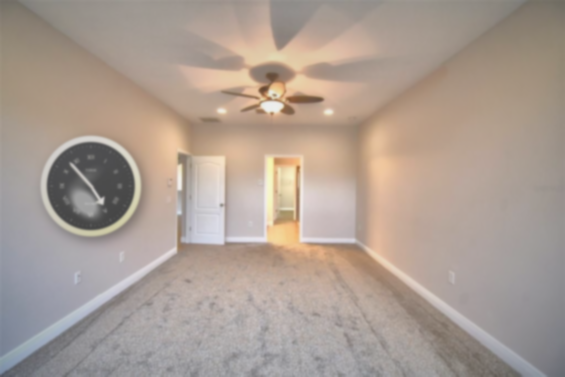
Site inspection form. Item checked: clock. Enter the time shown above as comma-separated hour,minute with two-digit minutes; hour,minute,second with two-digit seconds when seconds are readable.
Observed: 4,53
